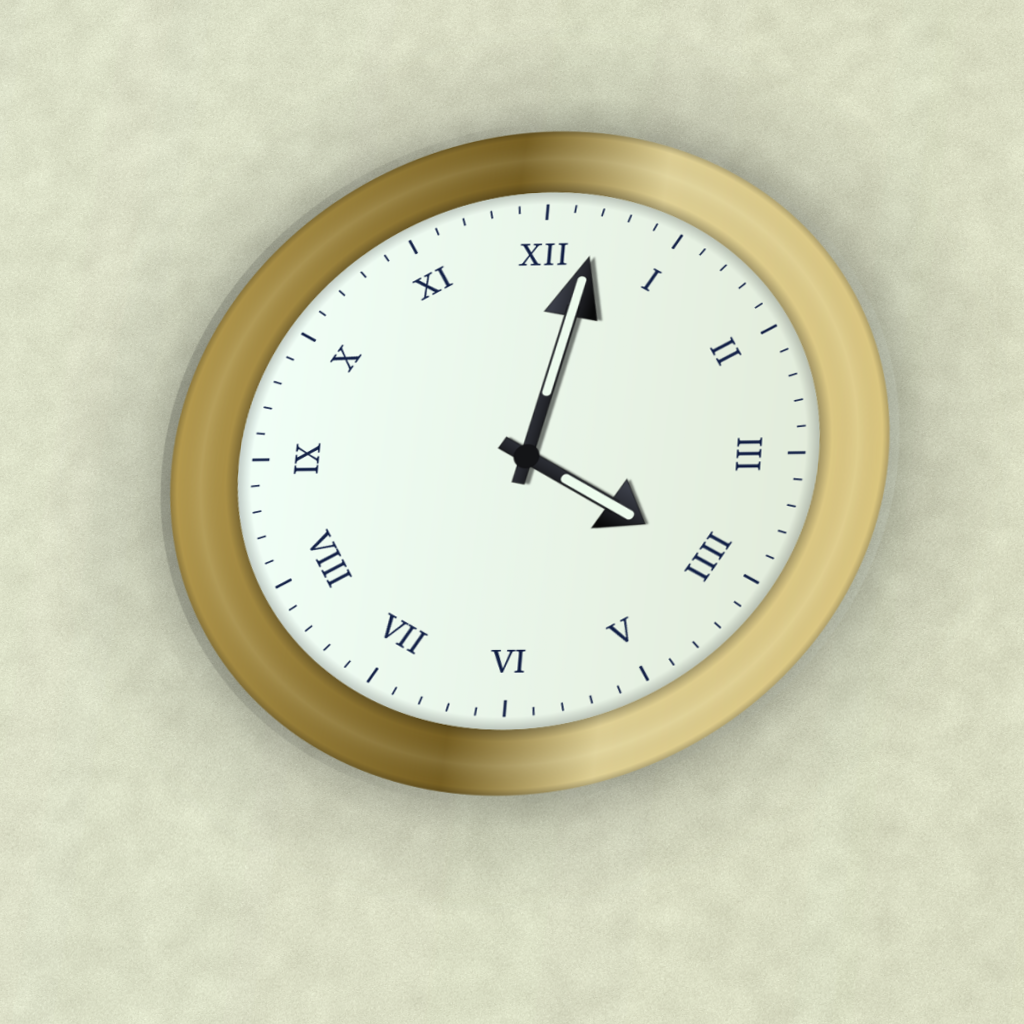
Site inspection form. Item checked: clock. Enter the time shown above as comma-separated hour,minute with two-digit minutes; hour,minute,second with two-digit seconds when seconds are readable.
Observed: 4,02
